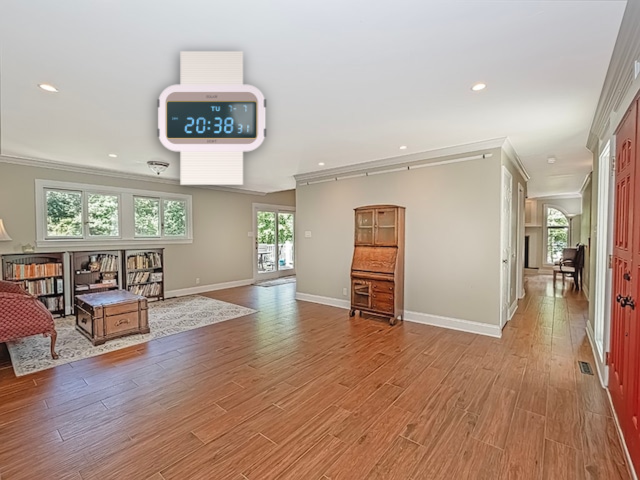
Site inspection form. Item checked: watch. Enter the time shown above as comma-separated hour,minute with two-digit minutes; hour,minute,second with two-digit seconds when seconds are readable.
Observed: 20,38,31
